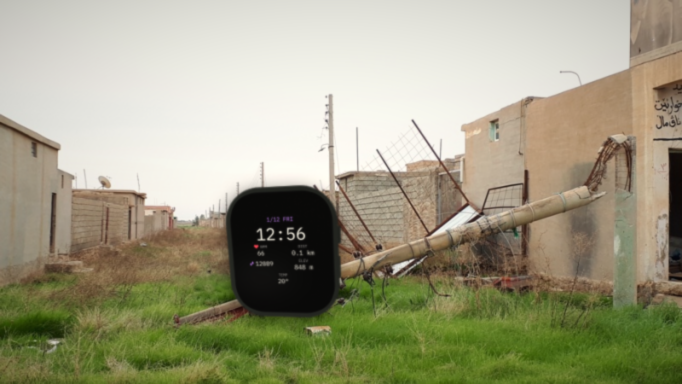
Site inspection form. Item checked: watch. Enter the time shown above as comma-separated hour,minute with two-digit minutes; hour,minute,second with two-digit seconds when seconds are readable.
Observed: 12,56
